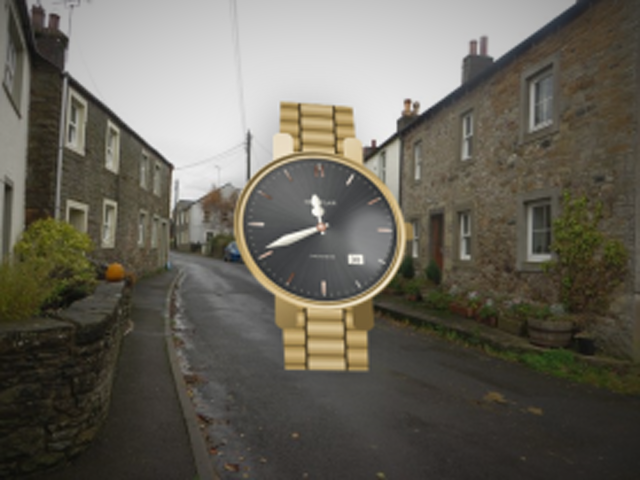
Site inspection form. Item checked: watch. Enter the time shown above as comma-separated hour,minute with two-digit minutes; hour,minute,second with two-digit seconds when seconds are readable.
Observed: 11,41
